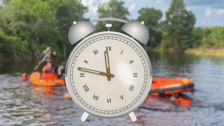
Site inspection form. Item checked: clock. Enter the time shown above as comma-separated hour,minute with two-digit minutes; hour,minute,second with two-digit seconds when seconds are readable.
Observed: 11,47
